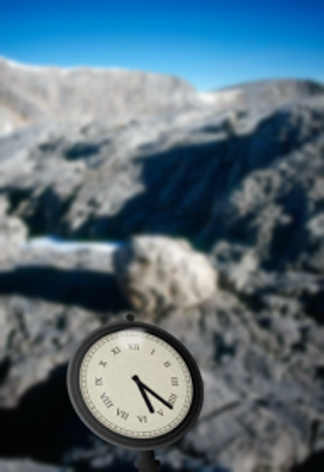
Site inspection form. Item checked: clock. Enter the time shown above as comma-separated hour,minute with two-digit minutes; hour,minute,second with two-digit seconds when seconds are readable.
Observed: 5,22
